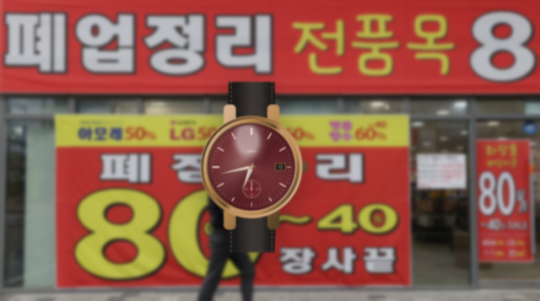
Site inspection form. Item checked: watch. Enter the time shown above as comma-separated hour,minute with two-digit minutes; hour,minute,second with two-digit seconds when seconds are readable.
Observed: 6,43
